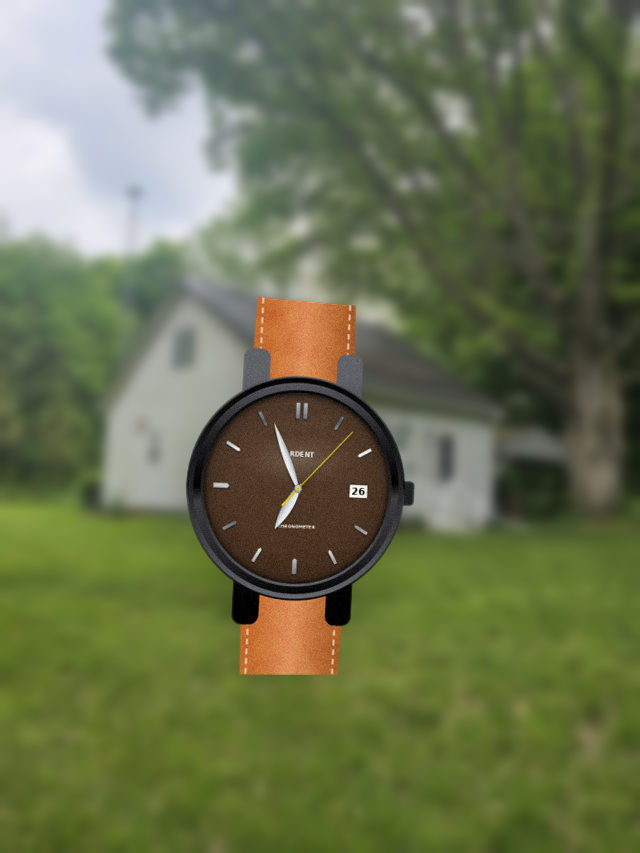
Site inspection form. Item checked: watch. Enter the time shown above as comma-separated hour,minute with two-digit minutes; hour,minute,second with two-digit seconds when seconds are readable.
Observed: 6,56,07
